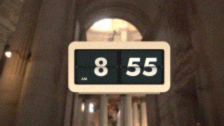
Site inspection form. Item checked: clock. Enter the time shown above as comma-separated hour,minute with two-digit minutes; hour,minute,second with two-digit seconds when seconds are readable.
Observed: 8,55
